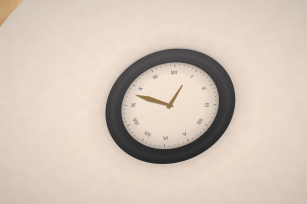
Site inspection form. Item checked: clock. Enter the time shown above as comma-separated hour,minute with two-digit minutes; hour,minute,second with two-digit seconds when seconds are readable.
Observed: 12,48
